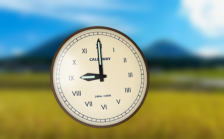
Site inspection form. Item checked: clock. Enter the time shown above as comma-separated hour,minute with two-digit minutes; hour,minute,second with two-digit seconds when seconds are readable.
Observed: 9,00
